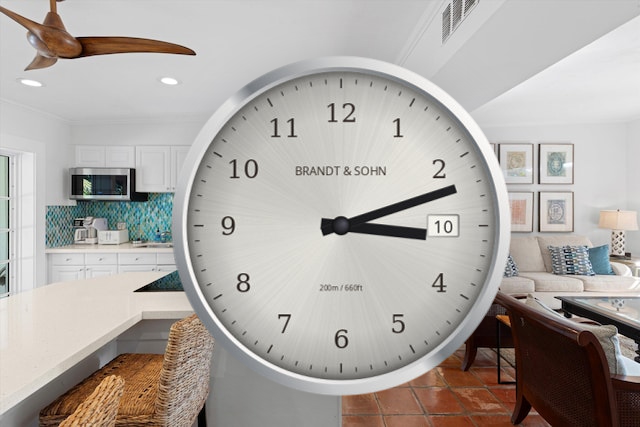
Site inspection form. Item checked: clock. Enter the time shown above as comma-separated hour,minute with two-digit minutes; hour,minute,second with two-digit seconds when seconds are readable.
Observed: 3,12
